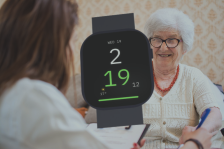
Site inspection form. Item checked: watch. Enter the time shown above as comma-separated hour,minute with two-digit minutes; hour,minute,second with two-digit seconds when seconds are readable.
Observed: 2,19
